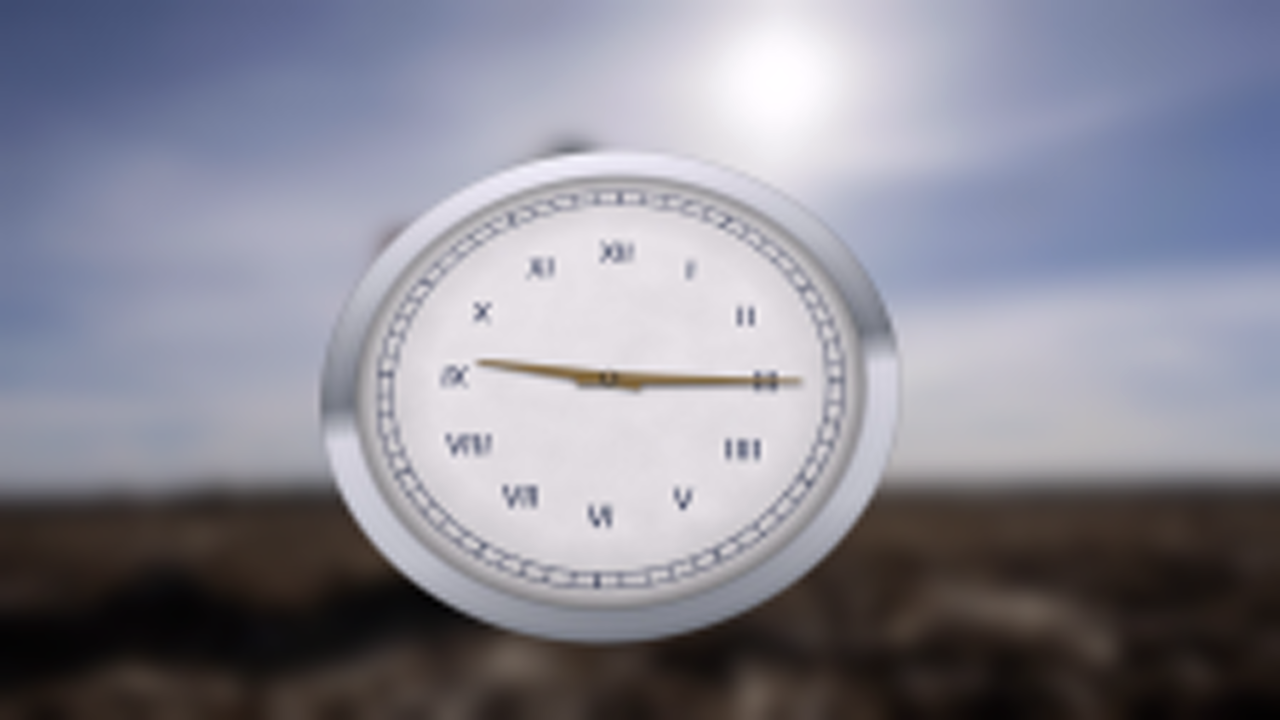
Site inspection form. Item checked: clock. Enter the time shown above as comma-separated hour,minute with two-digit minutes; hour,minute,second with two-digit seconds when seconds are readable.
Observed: 9,15
